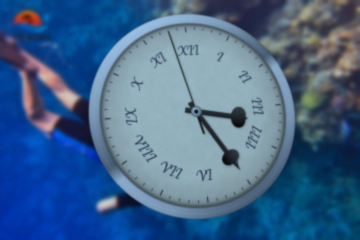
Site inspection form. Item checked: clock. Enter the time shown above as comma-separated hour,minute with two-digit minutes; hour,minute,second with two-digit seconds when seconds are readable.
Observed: 3,24,58
